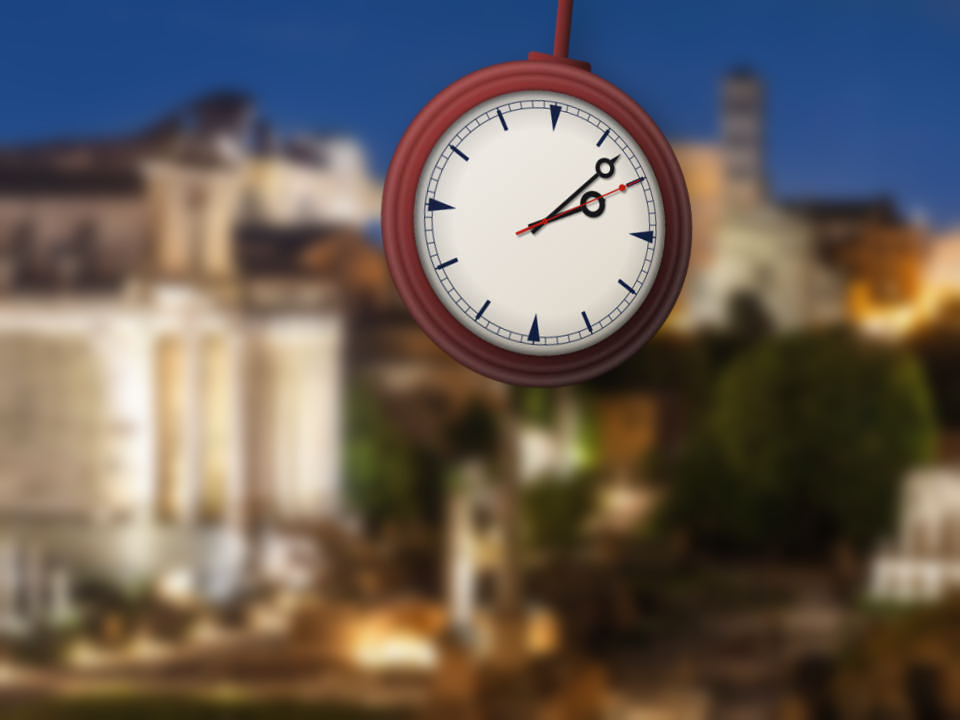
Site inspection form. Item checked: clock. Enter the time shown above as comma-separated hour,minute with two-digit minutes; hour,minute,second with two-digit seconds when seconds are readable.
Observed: 2,07,10
